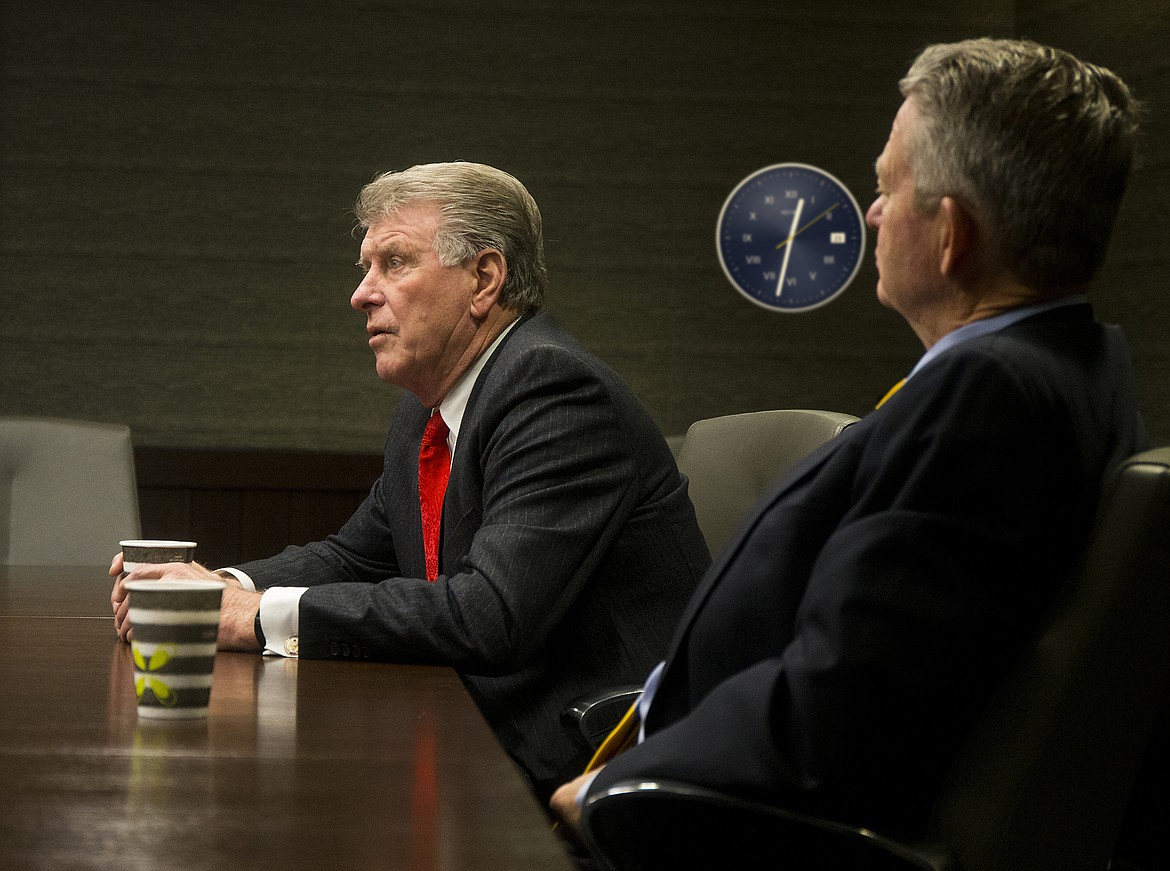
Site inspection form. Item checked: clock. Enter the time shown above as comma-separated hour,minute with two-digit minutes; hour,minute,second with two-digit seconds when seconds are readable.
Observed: 12,32,09
